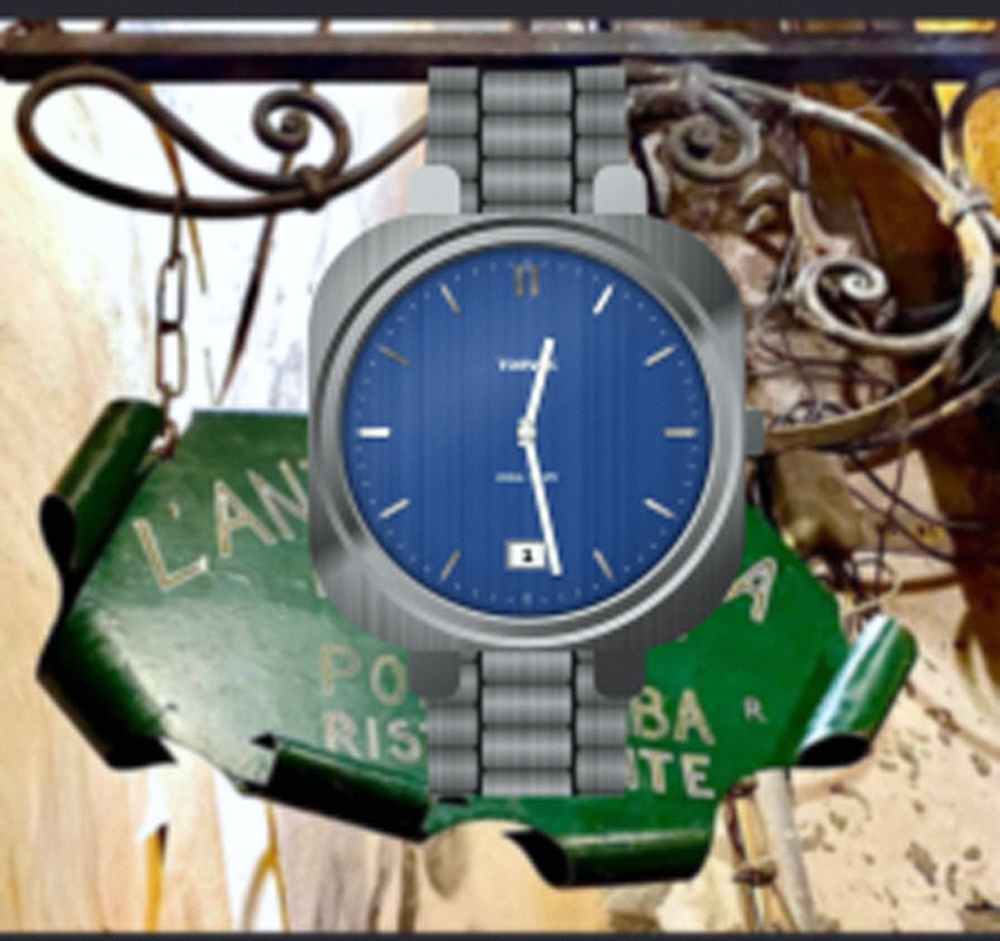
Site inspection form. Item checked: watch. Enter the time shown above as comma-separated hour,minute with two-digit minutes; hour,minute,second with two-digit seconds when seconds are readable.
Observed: 12,28
